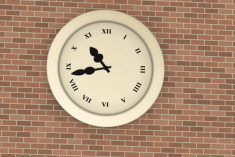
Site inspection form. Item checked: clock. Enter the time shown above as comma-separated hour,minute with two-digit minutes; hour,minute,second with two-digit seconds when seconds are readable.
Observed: 10,43
